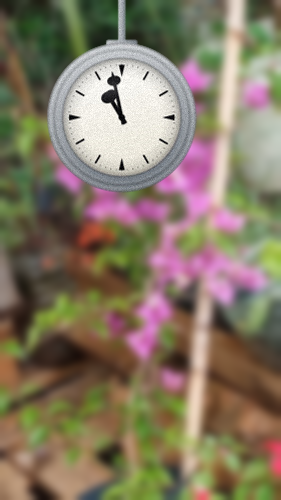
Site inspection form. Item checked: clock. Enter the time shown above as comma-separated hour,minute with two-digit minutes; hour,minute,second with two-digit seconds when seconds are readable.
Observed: 10,58
